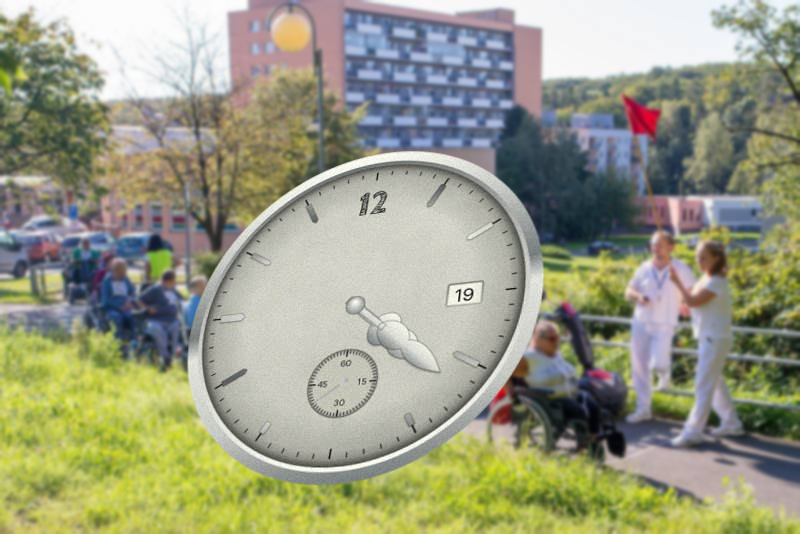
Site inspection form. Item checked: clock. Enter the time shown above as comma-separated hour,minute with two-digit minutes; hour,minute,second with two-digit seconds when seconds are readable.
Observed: 4,21,39
